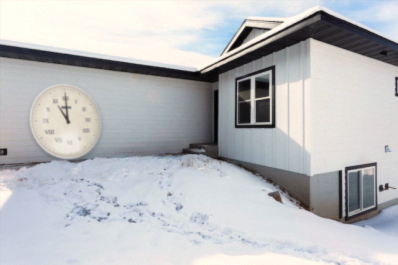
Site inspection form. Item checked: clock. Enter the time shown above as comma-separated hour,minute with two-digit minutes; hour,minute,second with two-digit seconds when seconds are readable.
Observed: 11,00
